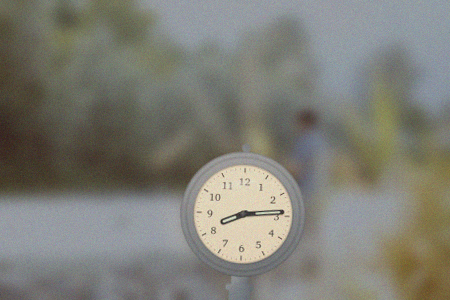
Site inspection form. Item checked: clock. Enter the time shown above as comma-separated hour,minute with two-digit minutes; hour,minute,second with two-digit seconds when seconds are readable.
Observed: 8,14
